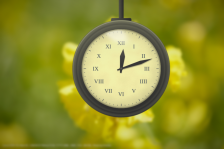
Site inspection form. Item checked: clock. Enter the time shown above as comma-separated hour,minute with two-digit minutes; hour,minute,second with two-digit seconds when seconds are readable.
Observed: 12,12
